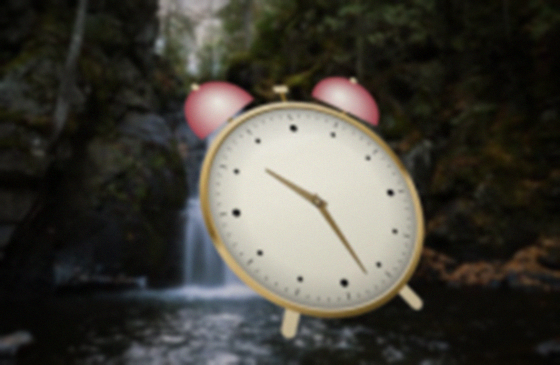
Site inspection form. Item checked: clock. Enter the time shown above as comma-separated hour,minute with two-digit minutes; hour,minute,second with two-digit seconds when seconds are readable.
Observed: 10,27
